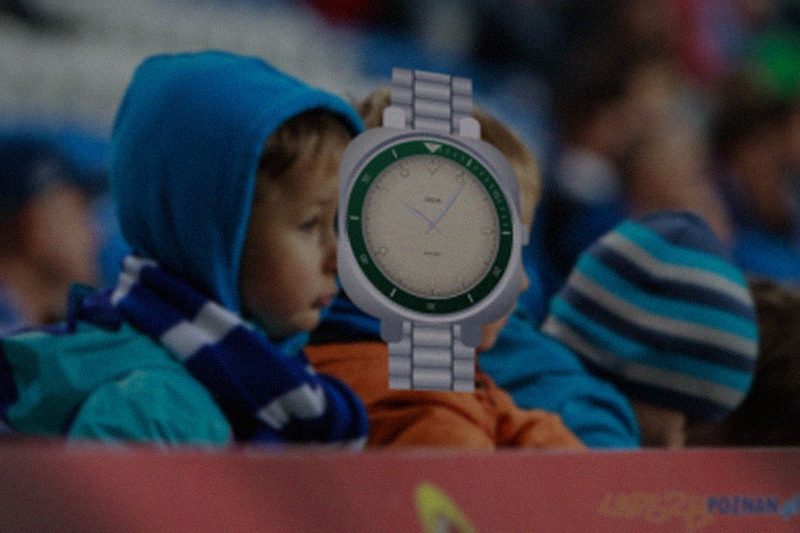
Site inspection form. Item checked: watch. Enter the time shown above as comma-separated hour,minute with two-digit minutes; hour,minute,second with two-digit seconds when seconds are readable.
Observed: 10,06
